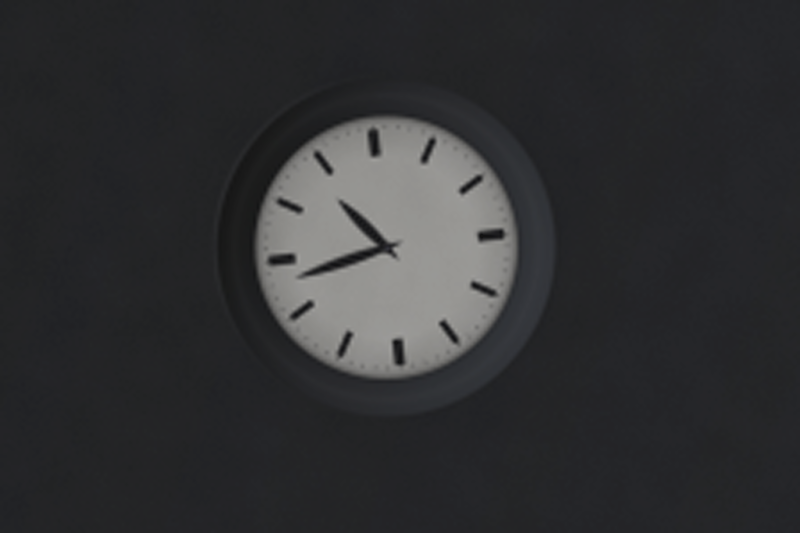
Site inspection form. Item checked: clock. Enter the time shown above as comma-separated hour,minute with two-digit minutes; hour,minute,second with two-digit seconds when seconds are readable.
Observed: 10,43
